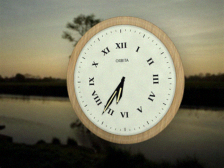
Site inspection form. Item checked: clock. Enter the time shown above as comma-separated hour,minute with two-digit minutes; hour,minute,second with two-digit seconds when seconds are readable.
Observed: 6,36
